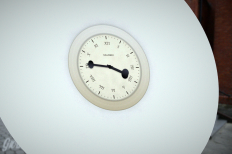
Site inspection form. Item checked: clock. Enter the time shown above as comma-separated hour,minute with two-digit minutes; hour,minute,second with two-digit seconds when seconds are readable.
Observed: 3,46
